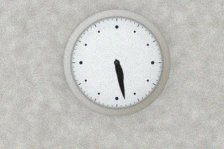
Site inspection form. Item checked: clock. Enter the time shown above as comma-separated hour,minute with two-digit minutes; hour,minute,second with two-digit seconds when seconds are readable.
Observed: 5,28
